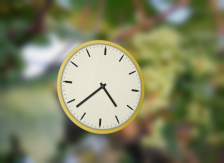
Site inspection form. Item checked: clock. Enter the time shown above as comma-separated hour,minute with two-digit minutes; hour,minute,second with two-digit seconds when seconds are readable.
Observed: 4,38
